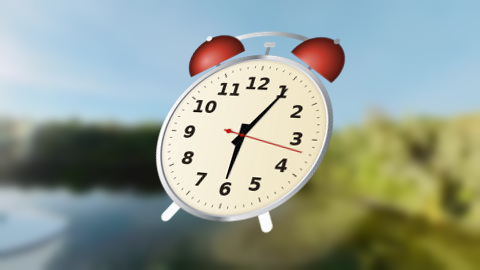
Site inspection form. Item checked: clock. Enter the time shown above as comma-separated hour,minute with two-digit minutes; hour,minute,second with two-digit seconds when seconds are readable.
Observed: 6,05,17
